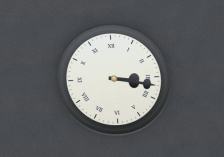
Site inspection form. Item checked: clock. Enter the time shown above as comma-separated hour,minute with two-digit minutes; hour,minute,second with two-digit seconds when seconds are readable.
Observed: 3,17
